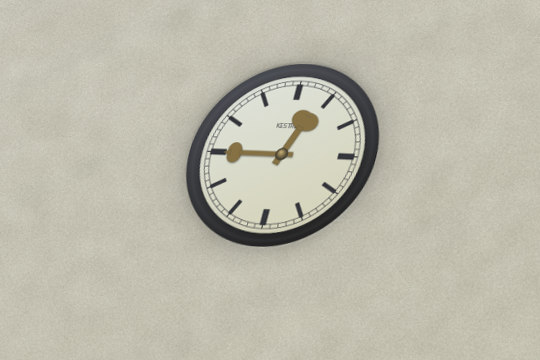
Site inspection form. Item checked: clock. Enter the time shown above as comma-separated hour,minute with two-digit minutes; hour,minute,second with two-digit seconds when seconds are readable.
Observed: 12,45
